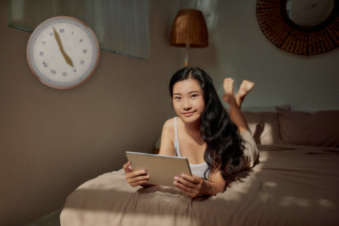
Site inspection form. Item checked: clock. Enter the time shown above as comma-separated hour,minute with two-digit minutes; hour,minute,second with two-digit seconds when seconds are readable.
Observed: 4,57
